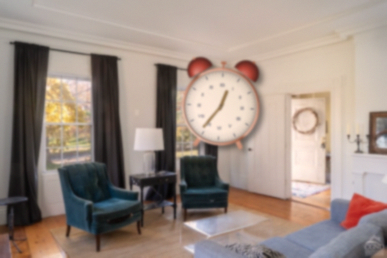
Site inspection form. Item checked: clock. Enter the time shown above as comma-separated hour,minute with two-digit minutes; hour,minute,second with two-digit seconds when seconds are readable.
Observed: 12,36
